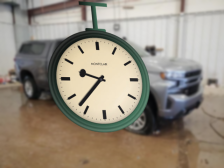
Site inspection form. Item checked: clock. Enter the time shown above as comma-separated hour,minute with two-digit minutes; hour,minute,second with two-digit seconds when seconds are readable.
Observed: 9,37
